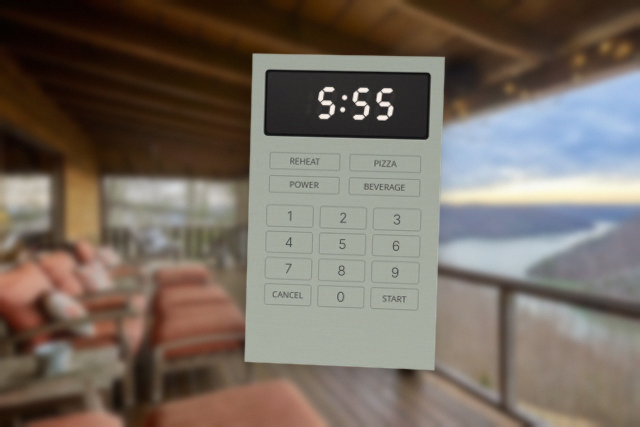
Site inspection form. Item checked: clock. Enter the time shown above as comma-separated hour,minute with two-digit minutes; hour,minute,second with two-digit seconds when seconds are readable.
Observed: 5,55
